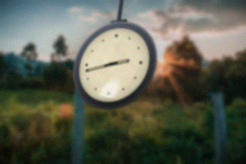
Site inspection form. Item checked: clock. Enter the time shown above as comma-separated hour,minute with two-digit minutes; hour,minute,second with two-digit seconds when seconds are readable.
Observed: 2,43
